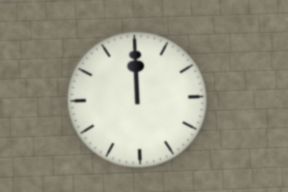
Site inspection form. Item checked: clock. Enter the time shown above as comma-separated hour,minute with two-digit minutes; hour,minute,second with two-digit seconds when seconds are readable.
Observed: 12,00
